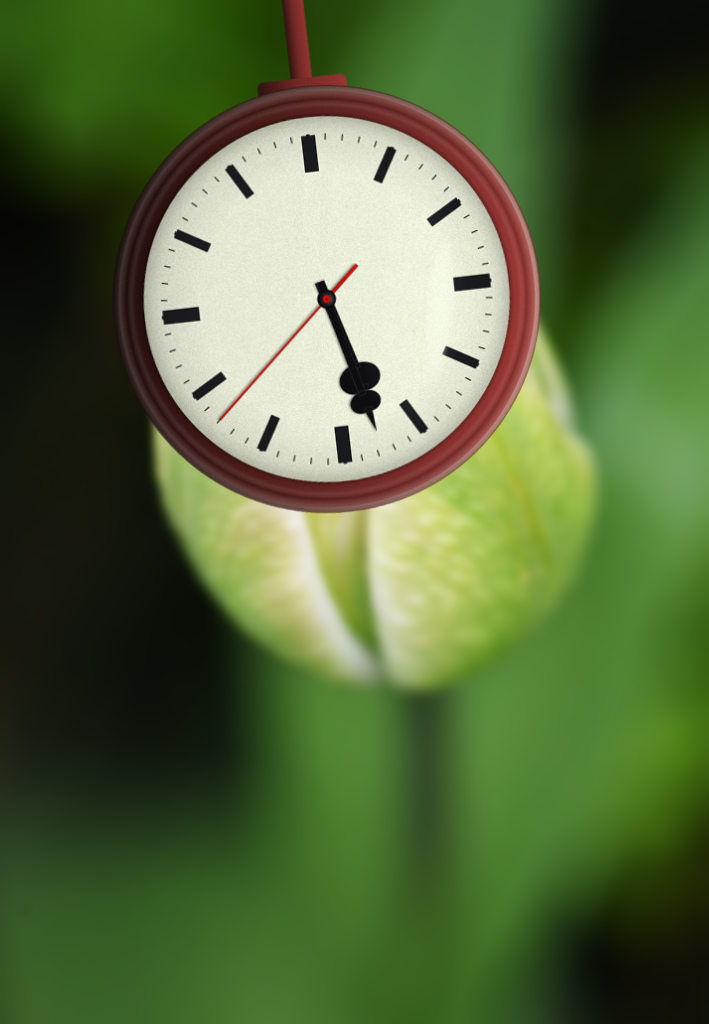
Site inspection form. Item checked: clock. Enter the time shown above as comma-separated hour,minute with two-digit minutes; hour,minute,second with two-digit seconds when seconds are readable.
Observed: 5,27,38
